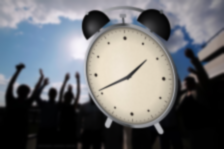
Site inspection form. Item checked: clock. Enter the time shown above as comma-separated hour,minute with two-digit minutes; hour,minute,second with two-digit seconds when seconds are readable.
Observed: 1,41
